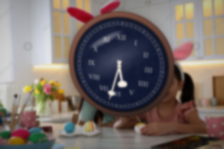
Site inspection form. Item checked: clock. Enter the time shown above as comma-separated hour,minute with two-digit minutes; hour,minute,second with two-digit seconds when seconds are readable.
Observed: 5,32
